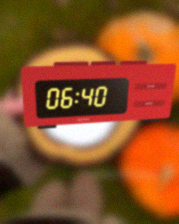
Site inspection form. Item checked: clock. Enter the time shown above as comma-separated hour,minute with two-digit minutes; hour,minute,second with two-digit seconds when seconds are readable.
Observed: 6,40
